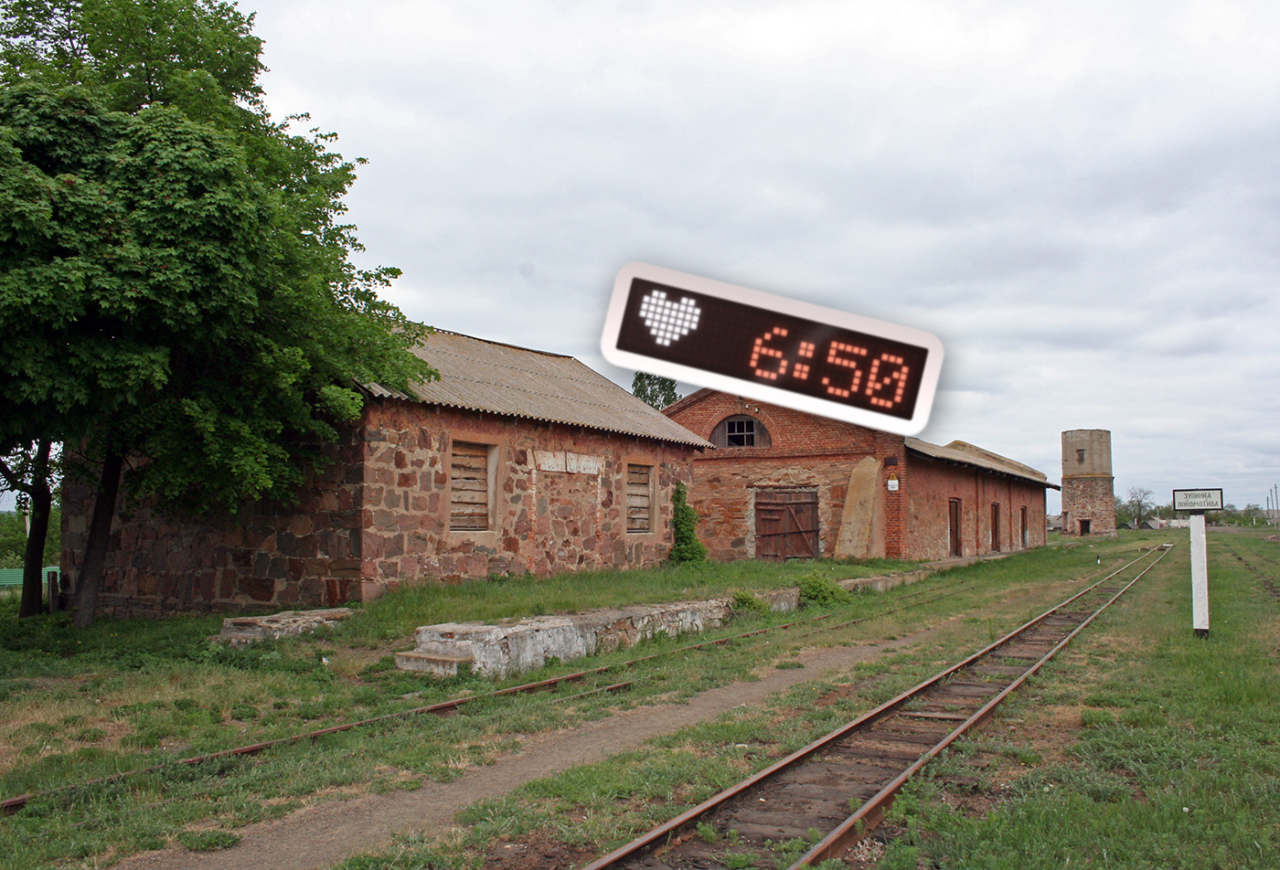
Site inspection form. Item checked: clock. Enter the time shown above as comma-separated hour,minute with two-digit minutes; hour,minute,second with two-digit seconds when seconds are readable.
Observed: 6,50
